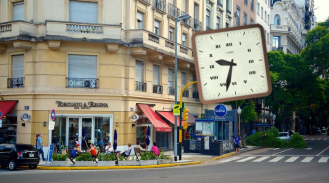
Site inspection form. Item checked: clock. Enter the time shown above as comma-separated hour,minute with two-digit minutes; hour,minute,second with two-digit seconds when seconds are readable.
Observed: 9,33
